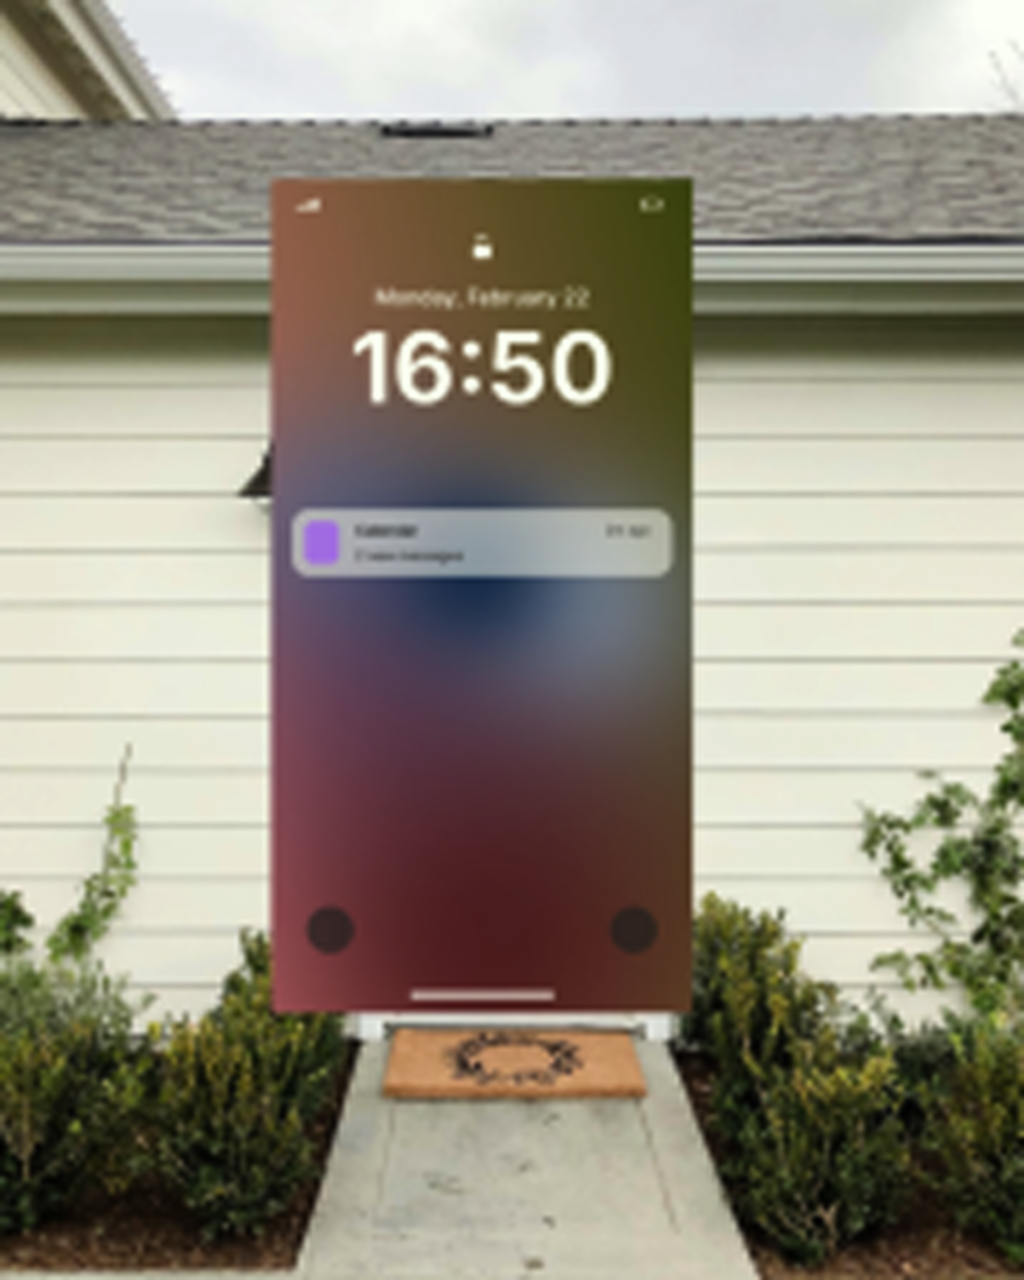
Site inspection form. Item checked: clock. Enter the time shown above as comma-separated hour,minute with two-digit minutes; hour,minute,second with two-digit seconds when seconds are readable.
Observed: 16,50
